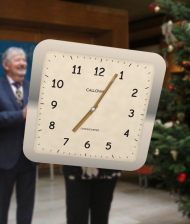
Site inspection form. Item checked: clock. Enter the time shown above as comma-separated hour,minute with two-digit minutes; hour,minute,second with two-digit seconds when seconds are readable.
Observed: 7,04
